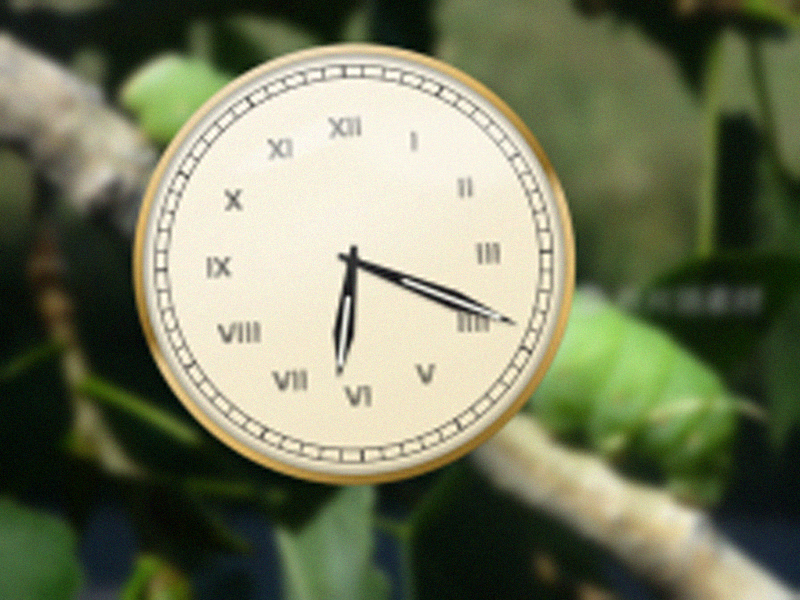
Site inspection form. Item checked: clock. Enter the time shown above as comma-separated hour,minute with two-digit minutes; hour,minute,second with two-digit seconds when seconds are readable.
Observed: 6,19
